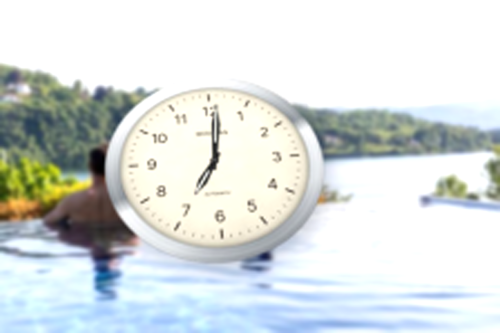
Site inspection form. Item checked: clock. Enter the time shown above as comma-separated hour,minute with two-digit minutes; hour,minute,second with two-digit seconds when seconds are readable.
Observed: 7,01
